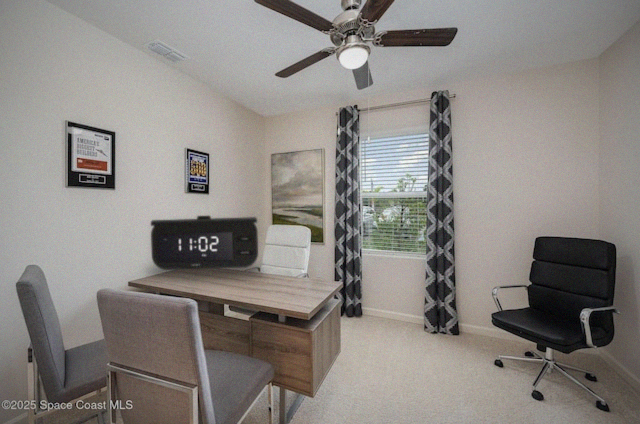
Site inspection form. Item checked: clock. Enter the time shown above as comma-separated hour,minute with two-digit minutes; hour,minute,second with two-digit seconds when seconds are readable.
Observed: 11,02
